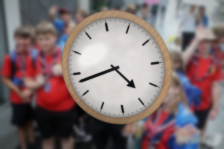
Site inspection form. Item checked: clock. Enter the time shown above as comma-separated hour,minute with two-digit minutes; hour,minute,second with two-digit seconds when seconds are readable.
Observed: 4,43
